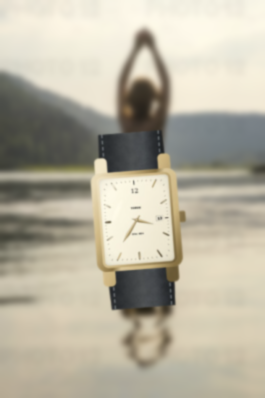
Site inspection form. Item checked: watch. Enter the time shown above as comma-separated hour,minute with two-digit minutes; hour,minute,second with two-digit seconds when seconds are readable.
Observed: 3,36
